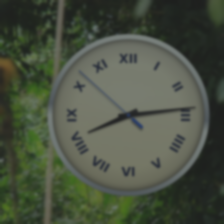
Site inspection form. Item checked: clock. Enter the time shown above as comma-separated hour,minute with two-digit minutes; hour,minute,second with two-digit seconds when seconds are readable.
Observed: 8,13,52
